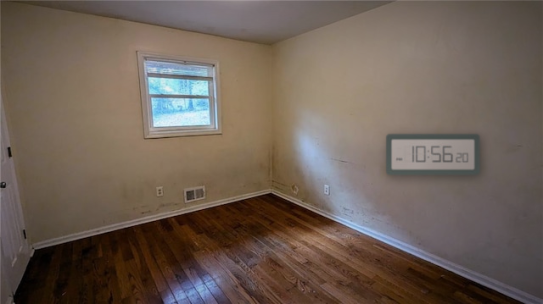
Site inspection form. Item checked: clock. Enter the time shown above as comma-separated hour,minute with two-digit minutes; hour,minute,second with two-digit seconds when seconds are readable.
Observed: 10,56,20
